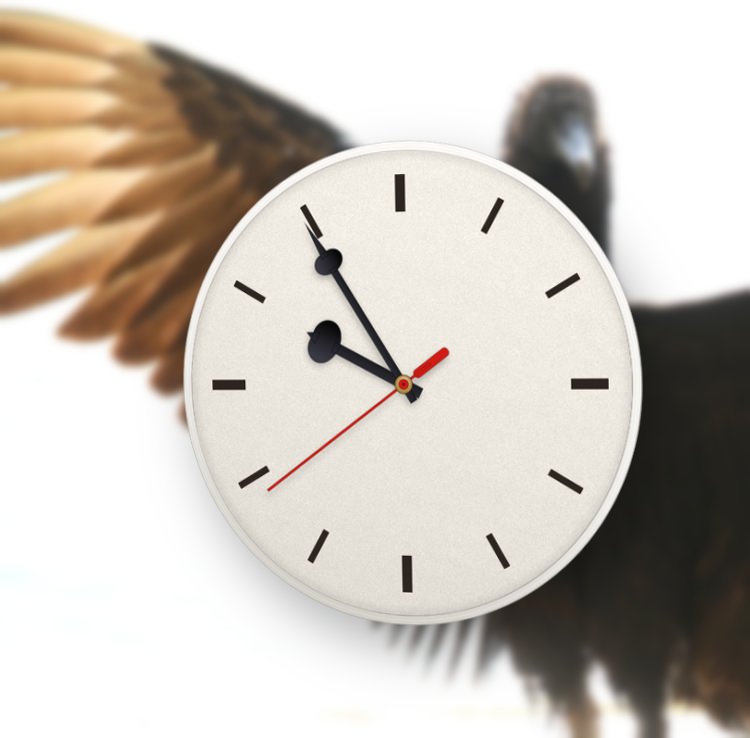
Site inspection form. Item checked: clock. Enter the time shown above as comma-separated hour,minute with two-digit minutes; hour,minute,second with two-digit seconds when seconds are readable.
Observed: 9,54,39
